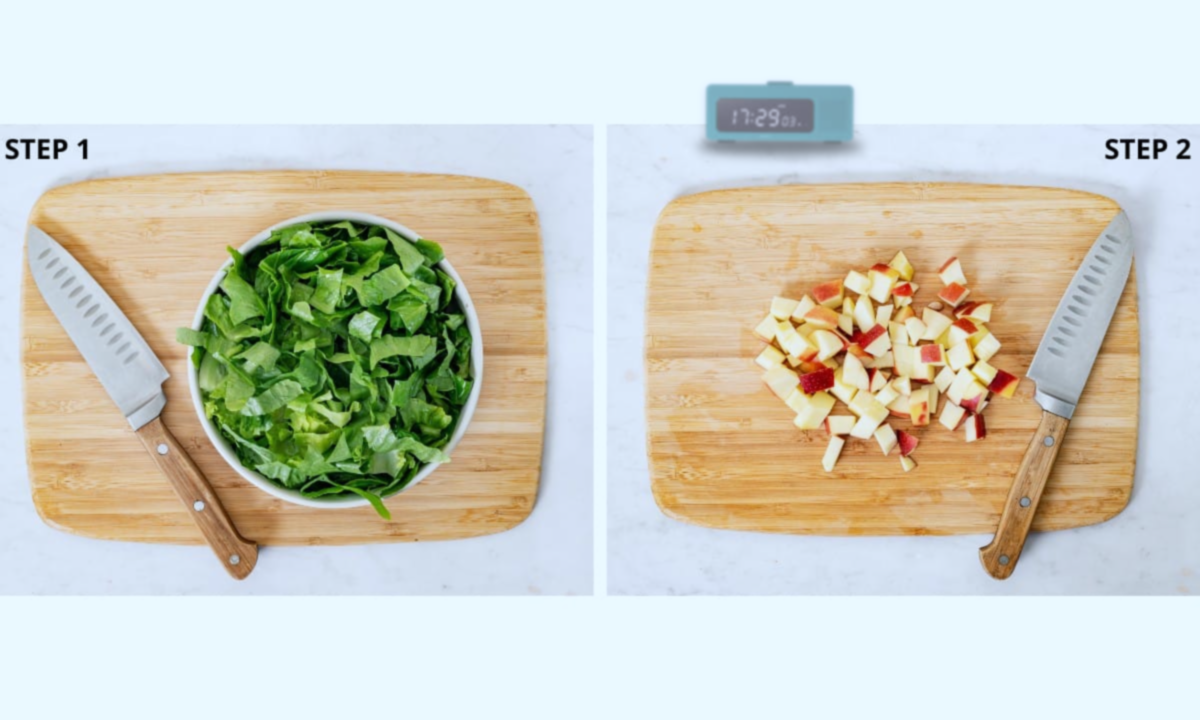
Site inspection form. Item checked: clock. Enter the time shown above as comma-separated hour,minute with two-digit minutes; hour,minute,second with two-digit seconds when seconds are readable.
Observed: 17,29
